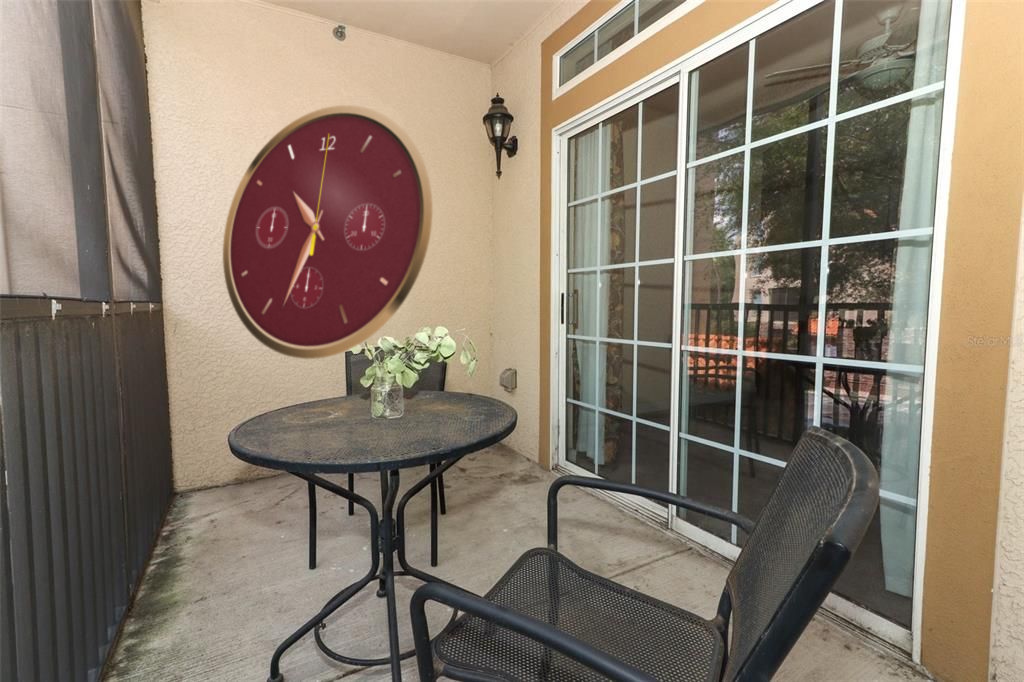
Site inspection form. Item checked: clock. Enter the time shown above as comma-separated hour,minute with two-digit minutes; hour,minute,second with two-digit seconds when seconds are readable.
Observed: 10,33
